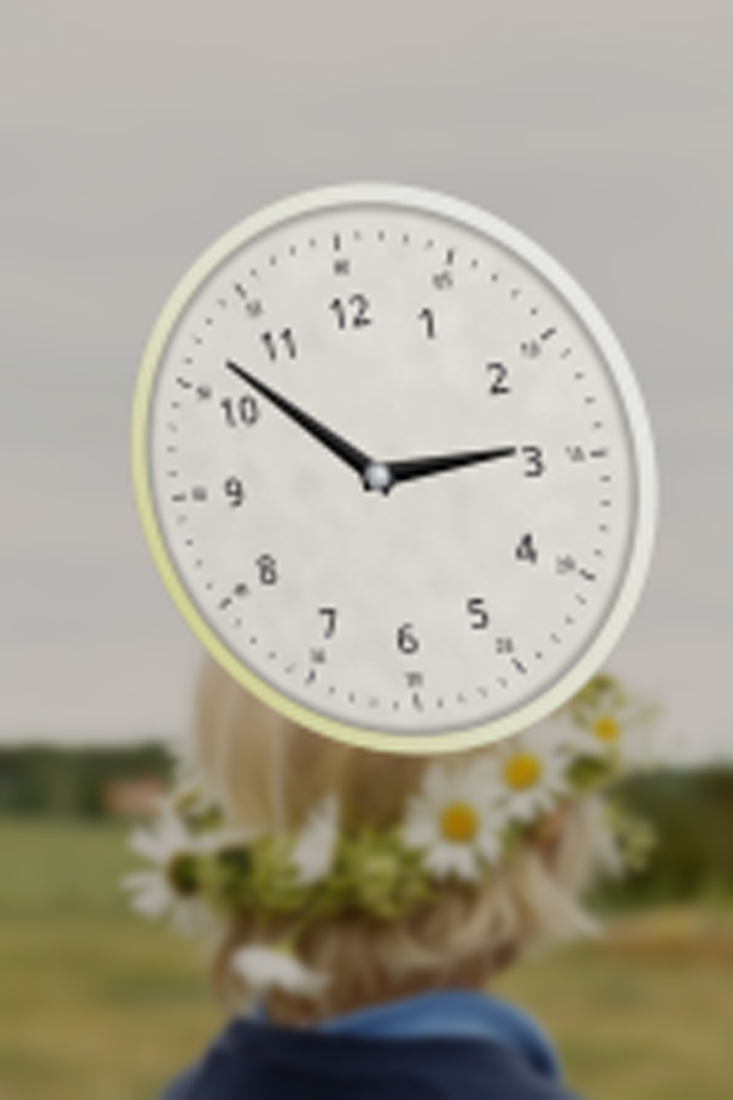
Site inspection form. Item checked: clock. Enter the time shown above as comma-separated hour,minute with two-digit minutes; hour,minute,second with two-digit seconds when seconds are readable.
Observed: 2,52
